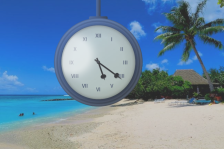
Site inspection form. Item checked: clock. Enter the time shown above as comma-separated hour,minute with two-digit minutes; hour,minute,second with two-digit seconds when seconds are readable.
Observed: 5,21
